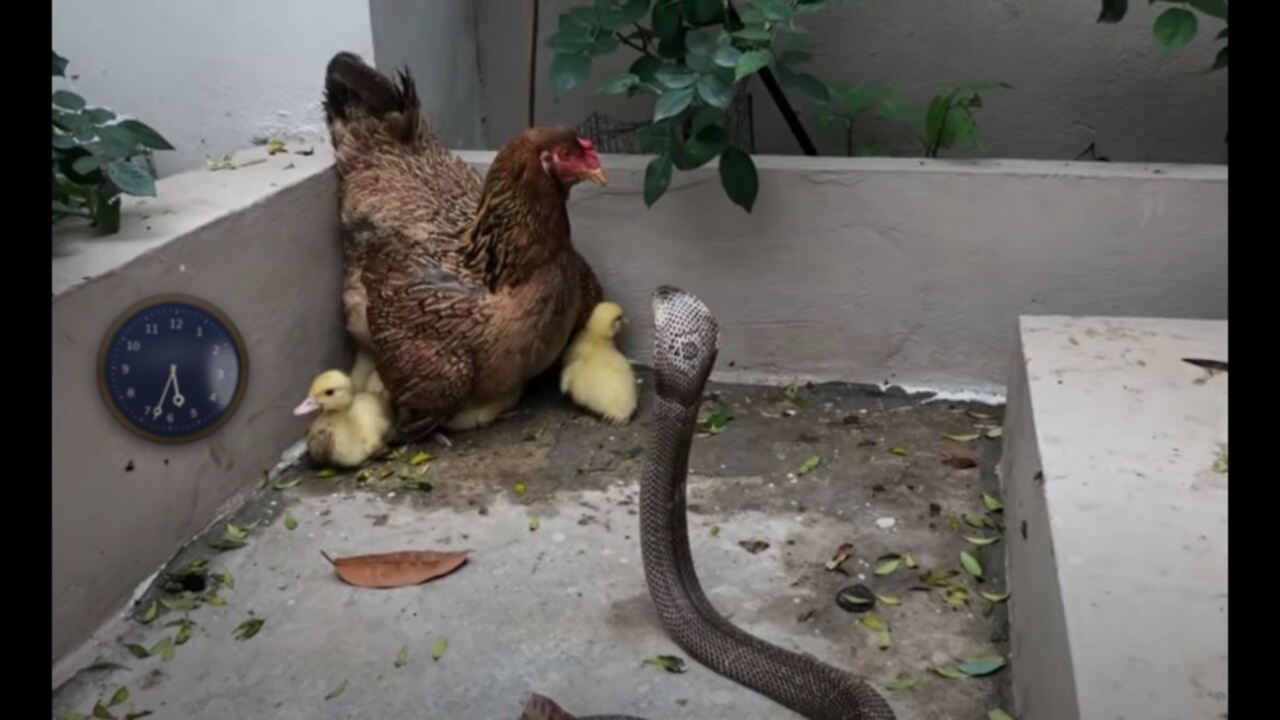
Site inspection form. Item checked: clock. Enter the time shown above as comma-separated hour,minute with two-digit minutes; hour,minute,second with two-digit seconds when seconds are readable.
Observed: 5,33
